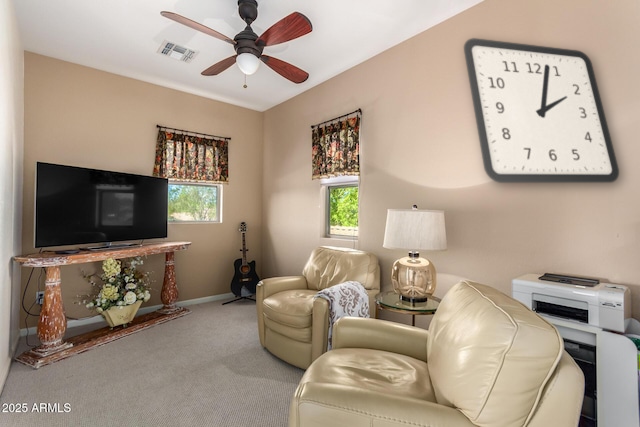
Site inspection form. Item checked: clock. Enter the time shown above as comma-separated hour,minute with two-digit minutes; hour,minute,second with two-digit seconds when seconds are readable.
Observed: 2,03
